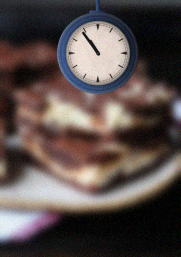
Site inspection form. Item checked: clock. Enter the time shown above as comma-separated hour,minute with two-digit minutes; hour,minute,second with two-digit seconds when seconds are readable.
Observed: 10,54
